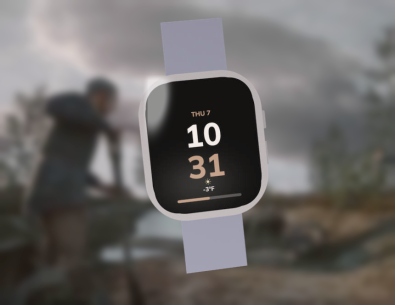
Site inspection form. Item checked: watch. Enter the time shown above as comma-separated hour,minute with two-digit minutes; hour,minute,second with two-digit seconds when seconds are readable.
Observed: 10,31
